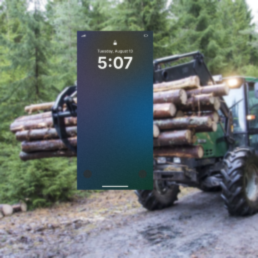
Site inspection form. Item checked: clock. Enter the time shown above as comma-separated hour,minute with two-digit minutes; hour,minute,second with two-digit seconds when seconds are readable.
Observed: 5,07
